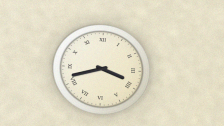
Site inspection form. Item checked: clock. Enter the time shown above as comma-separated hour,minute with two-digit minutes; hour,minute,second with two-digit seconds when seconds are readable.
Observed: 3,42
